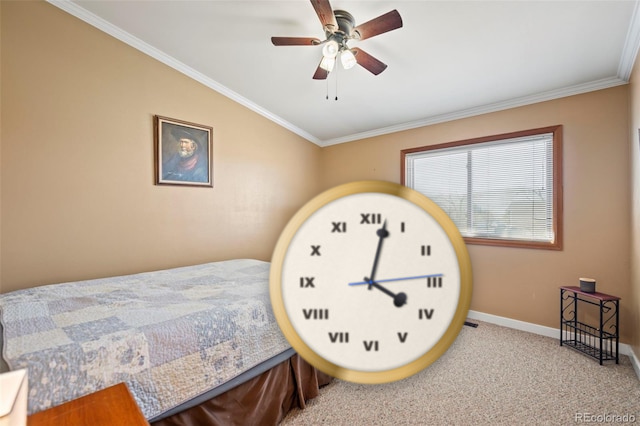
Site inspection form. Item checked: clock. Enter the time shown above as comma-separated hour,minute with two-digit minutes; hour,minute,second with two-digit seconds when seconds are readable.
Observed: 4,02,14
